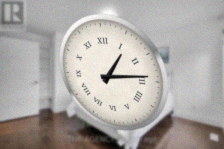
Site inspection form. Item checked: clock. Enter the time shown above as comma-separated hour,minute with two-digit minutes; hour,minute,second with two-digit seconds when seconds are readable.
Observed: 1,14
